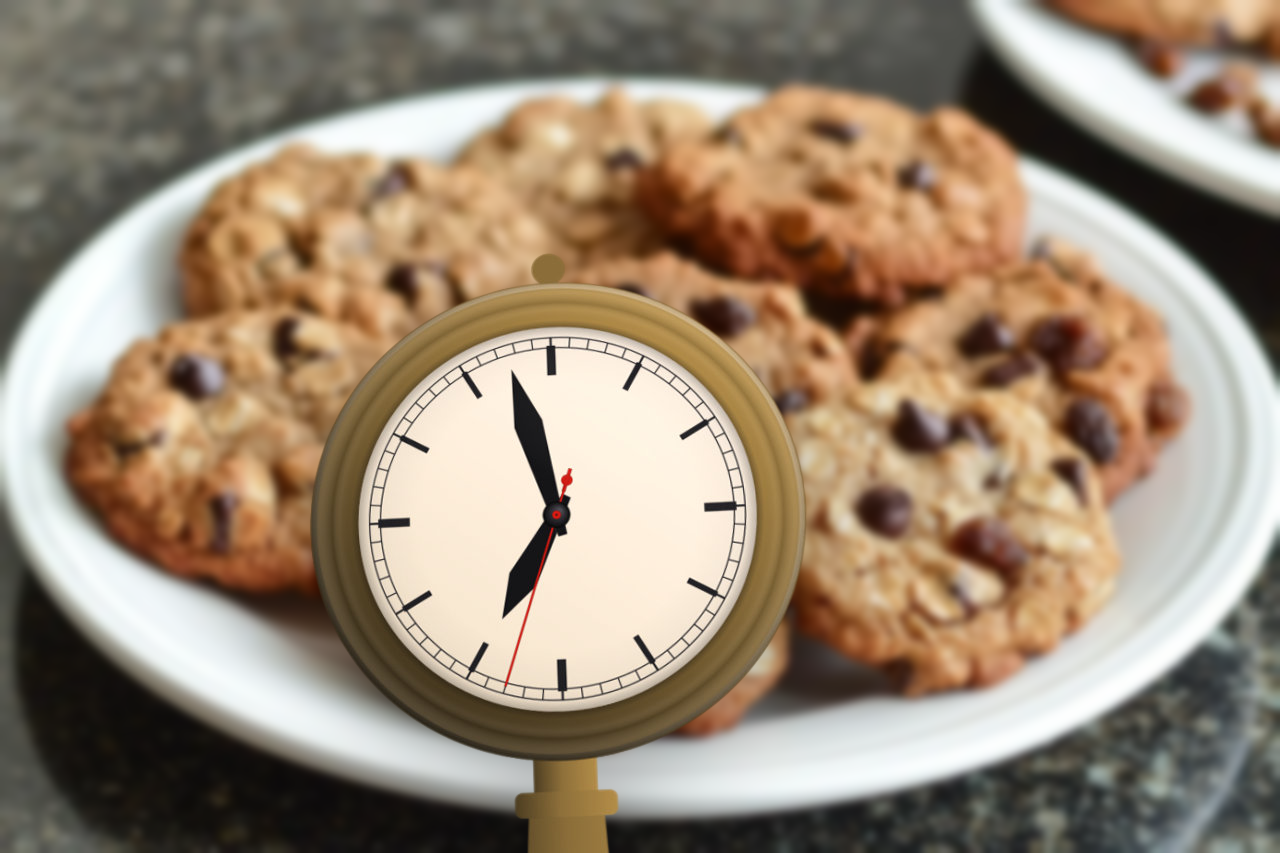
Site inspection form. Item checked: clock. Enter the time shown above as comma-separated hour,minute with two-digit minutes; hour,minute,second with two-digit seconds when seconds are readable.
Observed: 6,57,33
